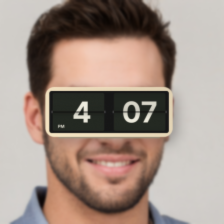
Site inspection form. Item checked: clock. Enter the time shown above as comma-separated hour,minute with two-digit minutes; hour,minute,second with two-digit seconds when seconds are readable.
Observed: 4,07
